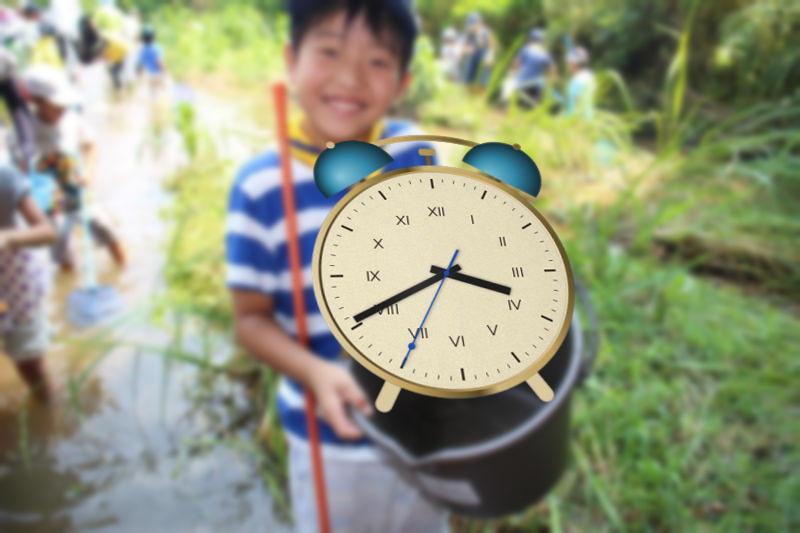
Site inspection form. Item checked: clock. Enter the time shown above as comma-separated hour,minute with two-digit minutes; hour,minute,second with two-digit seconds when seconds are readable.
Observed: 3,40,35
